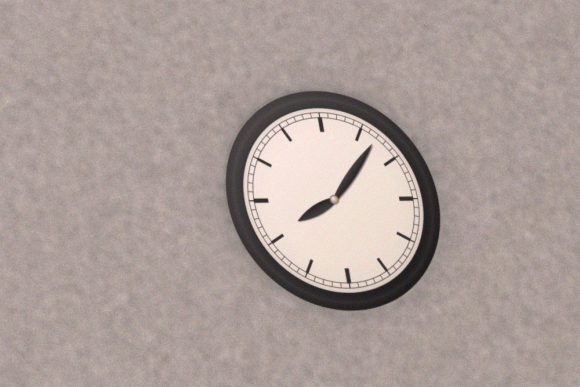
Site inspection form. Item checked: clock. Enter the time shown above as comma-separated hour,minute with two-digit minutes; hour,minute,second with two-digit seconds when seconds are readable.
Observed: 8,07
